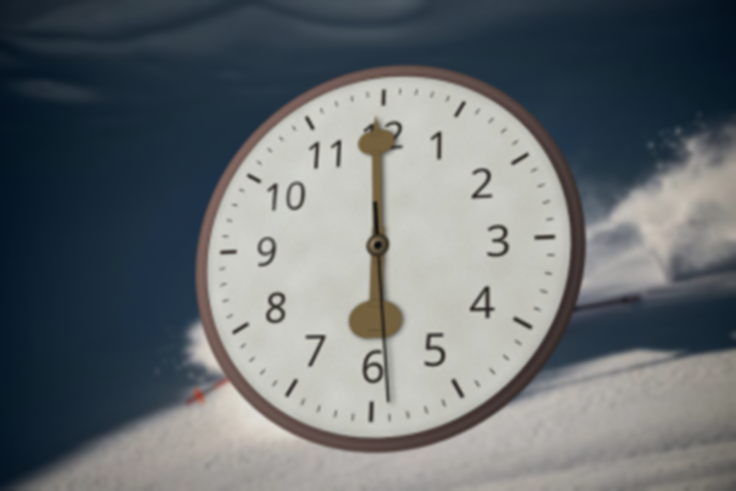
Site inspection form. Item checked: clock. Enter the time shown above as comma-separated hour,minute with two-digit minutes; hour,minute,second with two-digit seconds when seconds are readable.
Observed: 5,59,29
